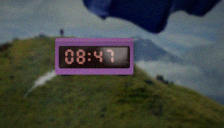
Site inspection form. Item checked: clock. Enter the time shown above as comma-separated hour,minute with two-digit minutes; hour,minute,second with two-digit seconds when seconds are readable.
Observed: 8,47
